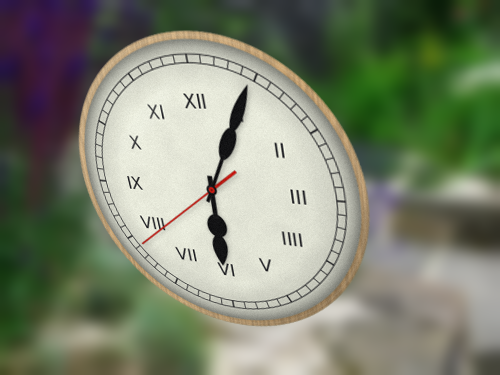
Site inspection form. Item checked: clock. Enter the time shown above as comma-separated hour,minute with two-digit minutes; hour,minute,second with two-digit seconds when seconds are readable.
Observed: 6,04,39
